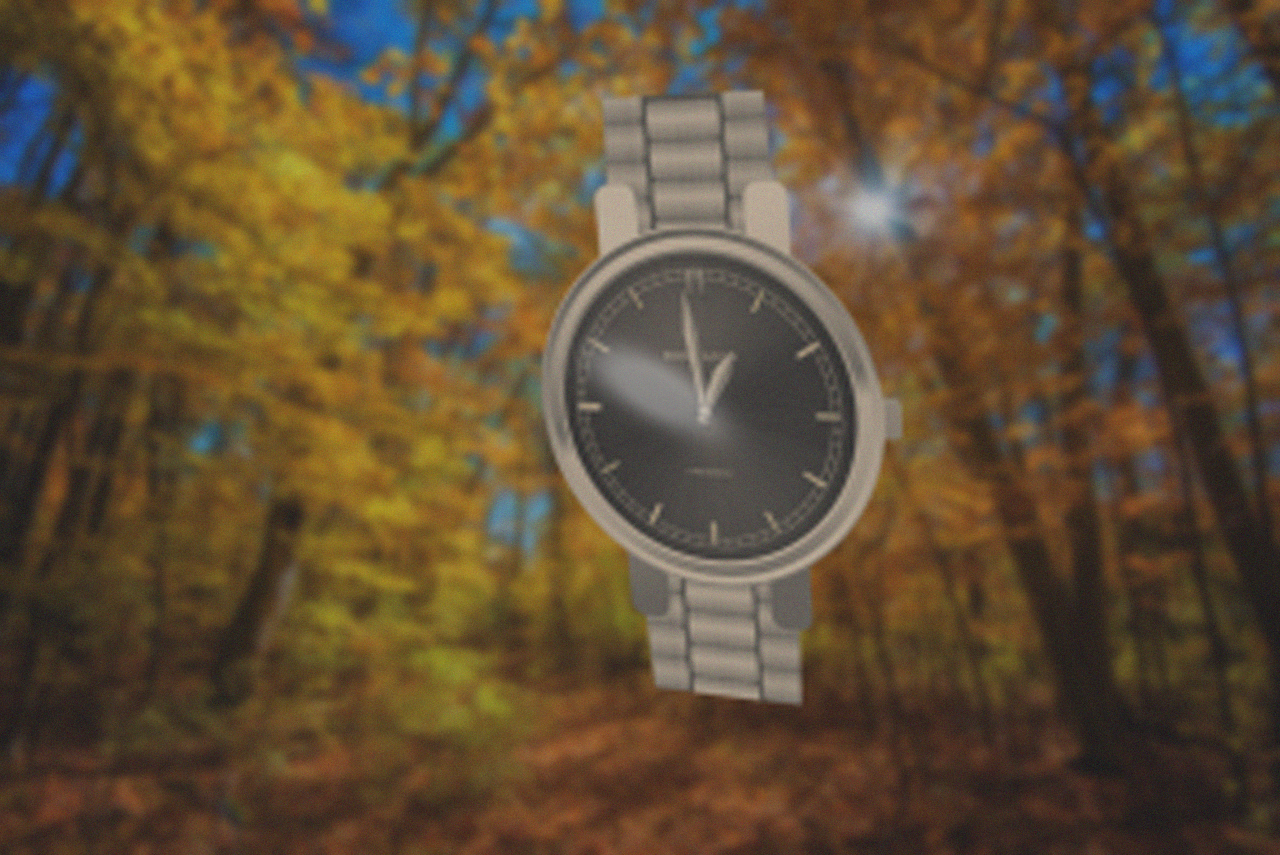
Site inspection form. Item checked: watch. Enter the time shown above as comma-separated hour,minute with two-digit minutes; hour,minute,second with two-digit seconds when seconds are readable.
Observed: 12,59
